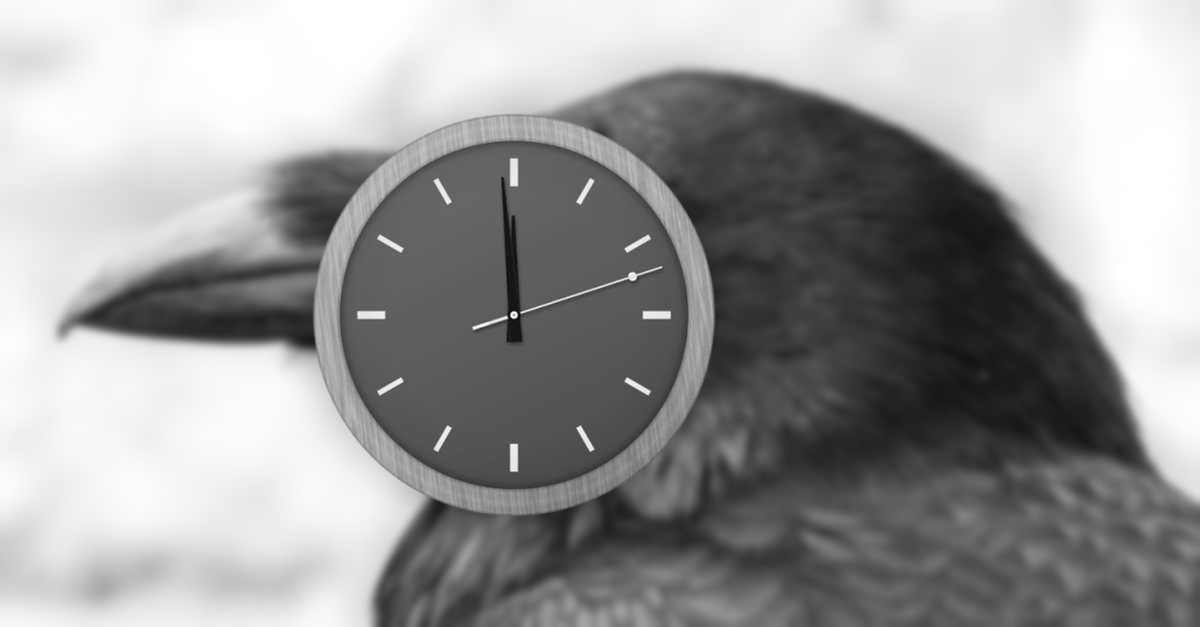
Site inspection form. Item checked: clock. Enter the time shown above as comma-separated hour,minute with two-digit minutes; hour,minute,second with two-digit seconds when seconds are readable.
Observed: 11,59,12
